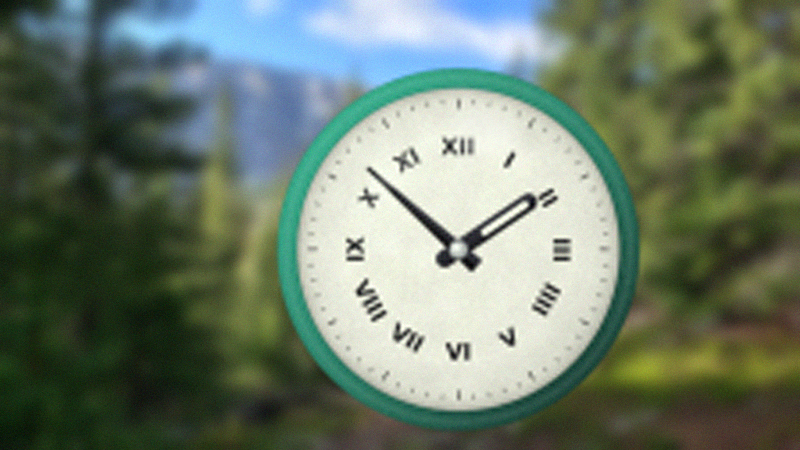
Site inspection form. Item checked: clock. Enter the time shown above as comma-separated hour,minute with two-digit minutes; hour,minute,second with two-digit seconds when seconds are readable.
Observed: 1,52
